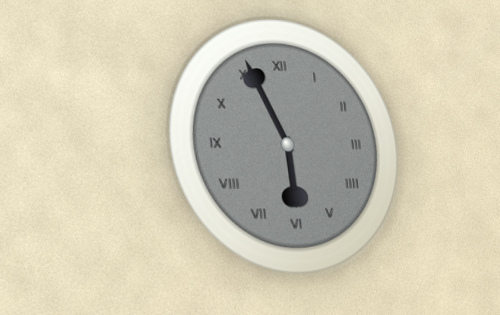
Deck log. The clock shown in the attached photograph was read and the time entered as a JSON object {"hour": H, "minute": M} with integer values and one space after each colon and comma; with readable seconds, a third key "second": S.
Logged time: {"hour": 5, "minute": 56}
